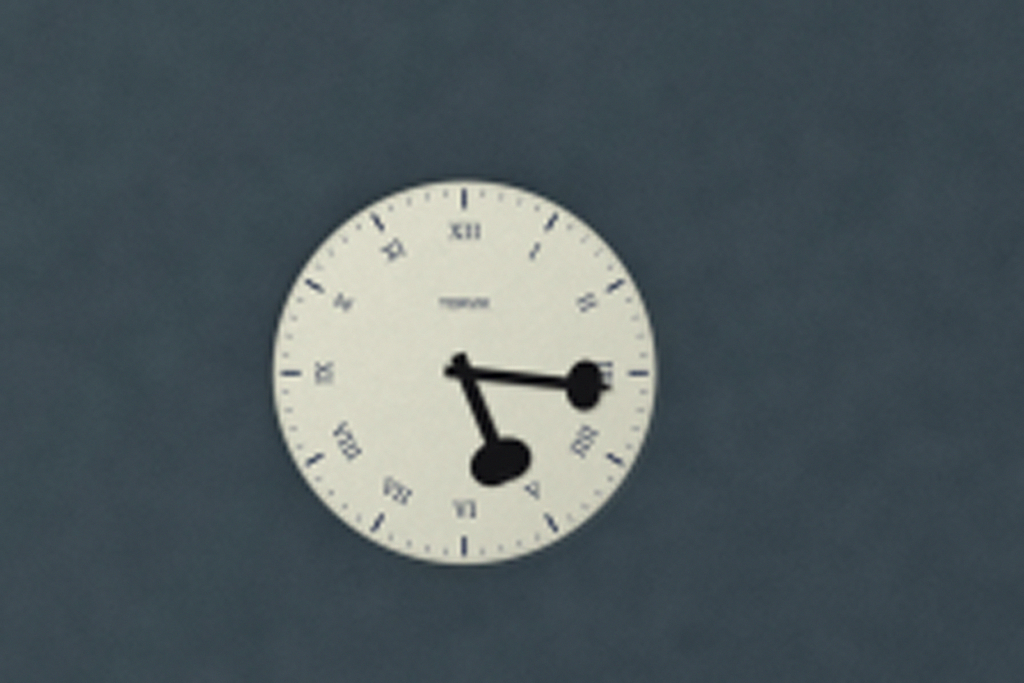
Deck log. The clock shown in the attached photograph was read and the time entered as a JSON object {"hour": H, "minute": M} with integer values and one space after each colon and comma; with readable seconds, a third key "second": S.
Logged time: {"hour": 5, "minute": 16}
